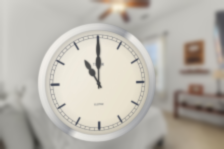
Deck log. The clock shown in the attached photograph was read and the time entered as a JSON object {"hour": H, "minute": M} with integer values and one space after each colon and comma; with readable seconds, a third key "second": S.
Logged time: {"hour": 11, "minute": 0}
